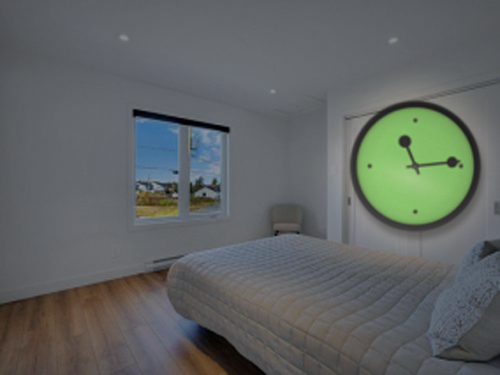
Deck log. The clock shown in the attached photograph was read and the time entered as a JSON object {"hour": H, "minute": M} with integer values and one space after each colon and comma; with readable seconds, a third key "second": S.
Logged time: {"hour": 11, "minute": 14}
